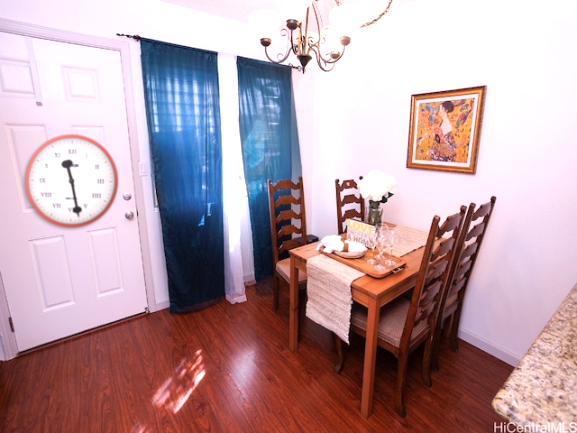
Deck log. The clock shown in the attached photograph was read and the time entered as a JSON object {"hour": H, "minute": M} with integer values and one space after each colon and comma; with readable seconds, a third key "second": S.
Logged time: {"hour": 11, "minute": 28}
